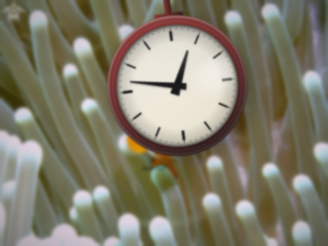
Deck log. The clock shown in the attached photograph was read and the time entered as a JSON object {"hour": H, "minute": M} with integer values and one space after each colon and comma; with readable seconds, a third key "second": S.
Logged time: {"hour": 12, "minute": 47}
